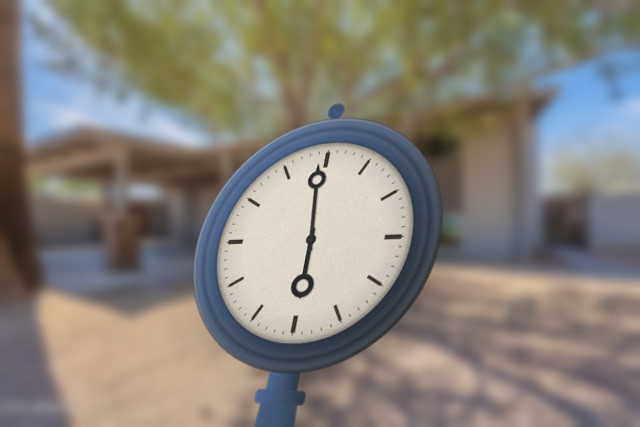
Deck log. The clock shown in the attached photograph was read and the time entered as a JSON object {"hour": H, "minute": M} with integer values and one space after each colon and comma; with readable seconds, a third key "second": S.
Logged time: {"hour": 5, "minute": 59}
